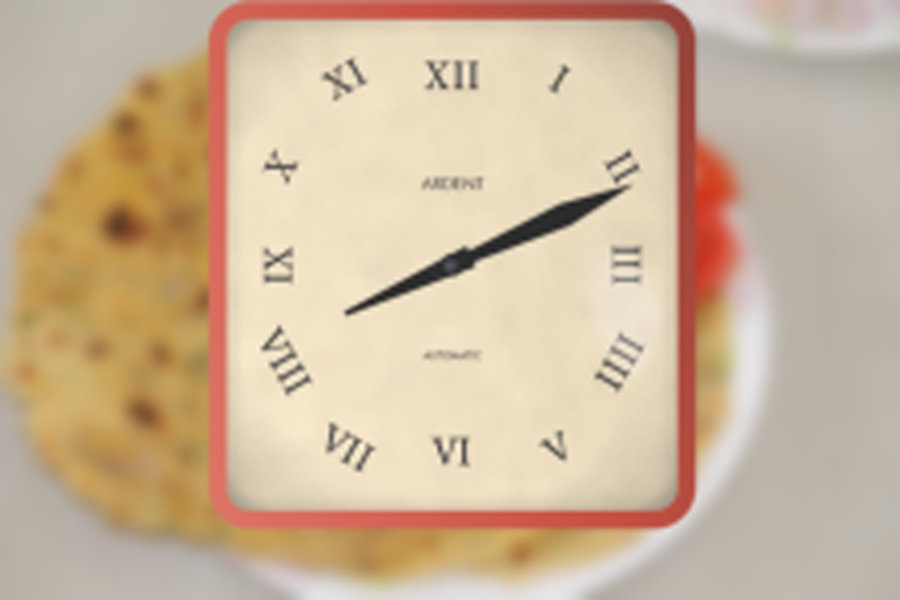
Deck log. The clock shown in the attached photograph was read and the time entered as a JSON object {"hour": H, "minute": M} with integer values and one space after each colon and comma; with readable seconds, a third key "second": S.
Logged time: {"hour": 8, "minute": 11}
